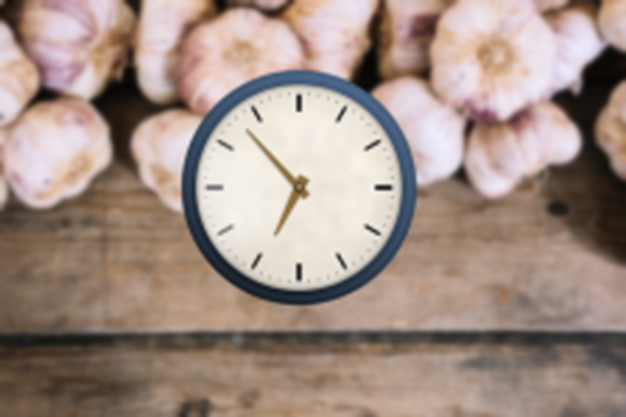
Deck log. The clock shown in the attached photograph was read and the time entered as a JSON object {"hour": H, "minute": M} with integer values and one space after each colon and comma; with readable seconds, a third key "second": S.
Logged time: {"hour": 6, "minute": 53}
